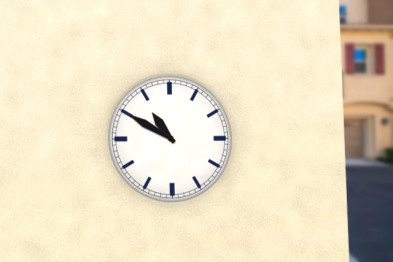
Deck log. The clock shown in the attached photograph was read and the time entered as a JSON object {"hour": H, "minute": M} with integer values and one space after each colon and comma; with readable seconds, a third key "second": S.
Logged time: {"hour": 10, "minute": 50}
